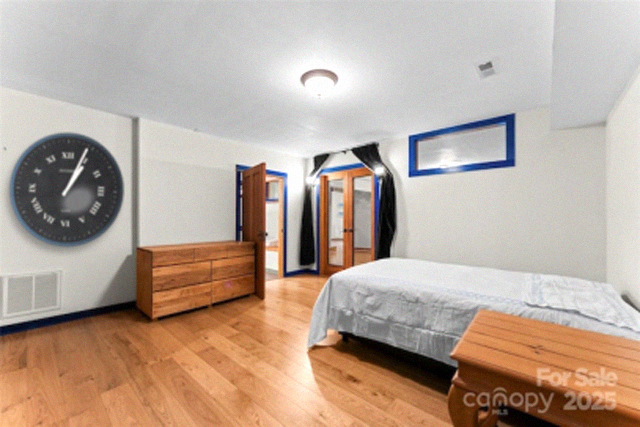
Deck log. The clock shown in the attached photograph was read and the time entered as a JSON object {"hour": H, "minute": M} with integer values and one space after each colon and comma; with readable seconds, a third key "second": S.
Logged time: {"hour": 1, "minute": 4}
